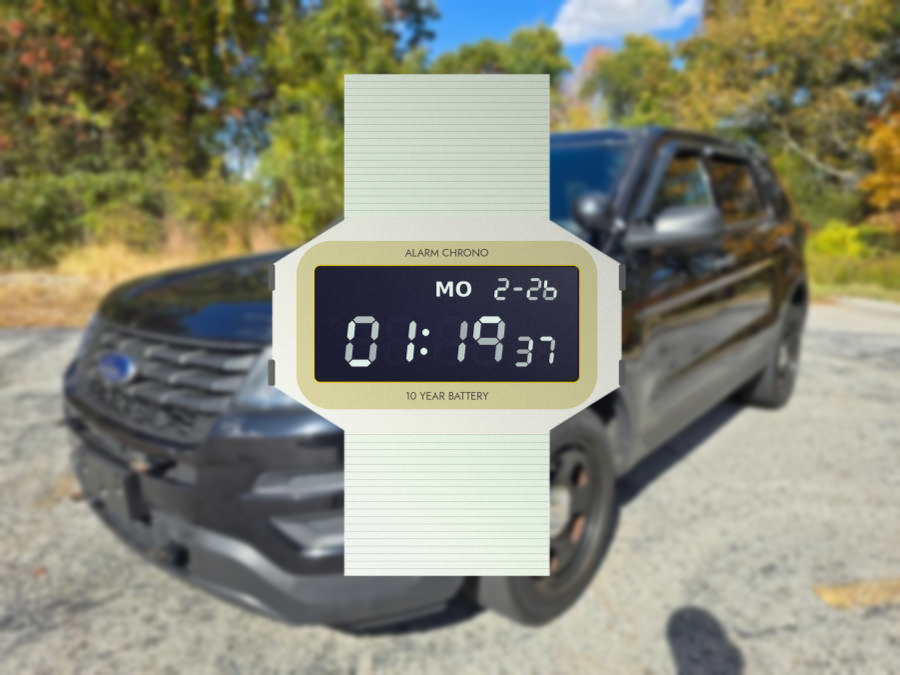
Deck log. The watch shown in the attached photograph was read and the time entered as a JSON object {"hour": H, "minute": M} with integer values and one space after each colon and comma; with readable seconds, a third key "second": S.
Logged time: {"hour": 1, "minute": 19, "second": 37}
